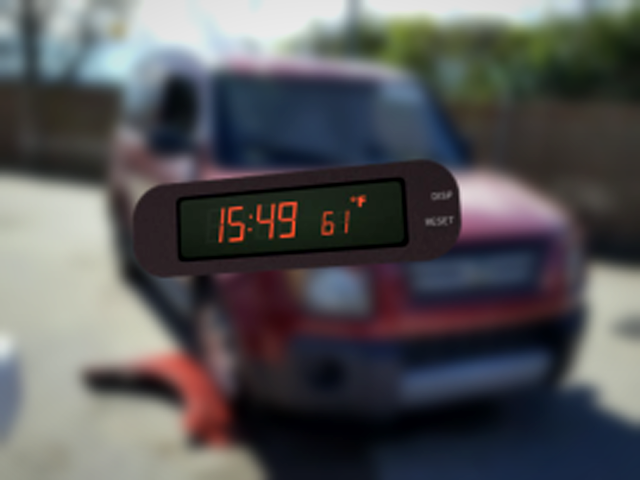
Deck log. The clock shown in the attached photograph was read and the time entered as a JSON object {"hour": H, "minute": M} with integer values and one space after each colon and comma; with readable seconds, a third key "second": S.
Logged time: {"hour": 15, "minute": 49}
